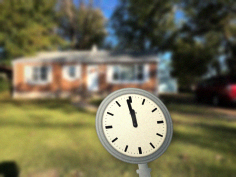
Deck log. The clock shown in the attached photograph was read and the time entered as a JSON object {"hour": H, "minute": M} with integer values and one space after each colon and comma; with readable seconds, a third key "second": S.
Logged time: {"hour": 11, "minute": 59}
